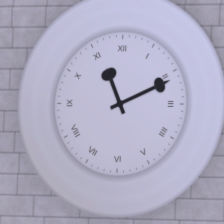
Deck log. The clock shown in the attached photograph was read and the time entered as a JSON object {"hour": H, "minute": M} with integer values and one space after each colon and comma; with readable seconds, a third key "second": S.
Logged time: {"hour": 11, "minute": 11}
